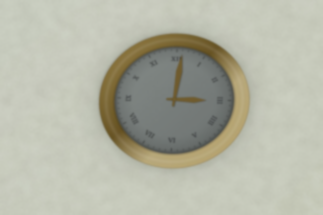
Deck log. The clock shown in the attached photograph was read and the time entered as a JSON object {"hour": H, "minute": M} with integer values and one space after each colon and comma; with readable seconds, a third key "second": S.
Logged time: {"hour": 3, "minute": 1}
